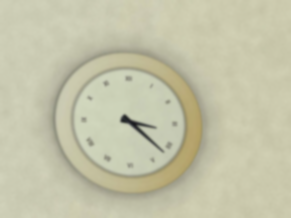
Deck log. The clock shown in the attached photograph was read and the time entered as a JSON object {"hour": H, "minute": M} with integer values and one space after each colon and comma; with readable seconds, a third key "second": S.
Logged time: {"hour": 3, "minute": 22}
